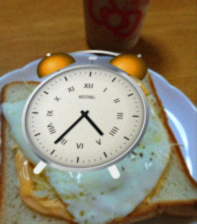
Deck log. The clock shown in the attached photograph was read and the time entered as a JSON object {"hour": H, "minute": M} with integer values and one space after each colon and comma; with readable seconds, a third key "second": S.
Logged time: {"hour": 4, "minute": 36}
